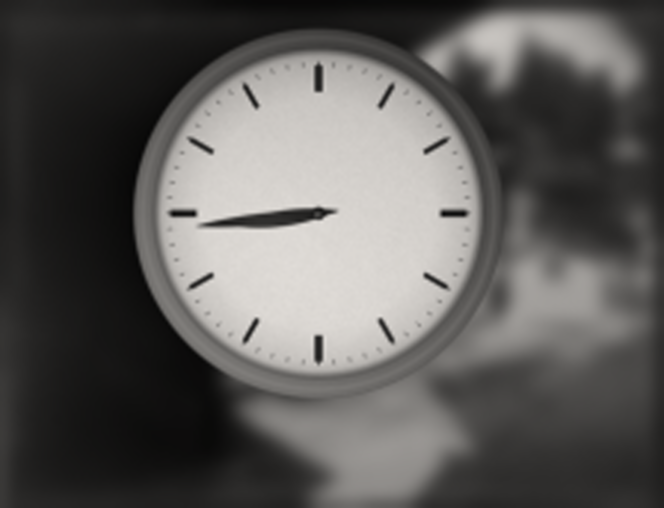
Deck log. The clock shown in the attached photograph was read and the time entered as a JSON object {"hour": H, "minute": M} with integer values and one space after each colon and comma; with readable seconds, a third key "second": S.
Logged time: {"hour": 8, "minute": 44}
